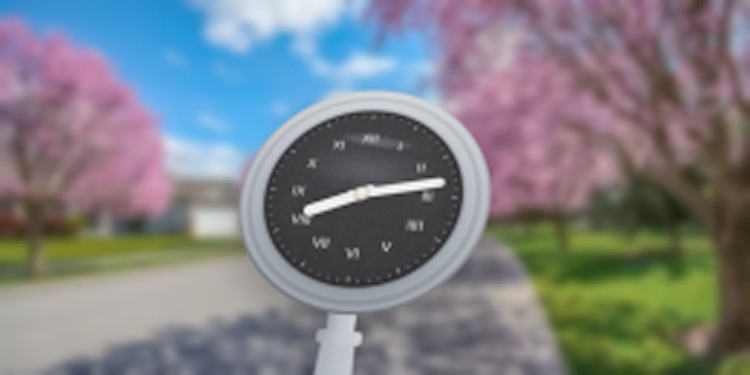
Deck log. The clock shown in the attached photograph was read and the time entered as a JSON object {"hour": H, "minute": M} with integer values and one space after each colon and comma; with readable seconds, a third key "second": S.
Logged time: {"hour": 8, "minute": 13}
